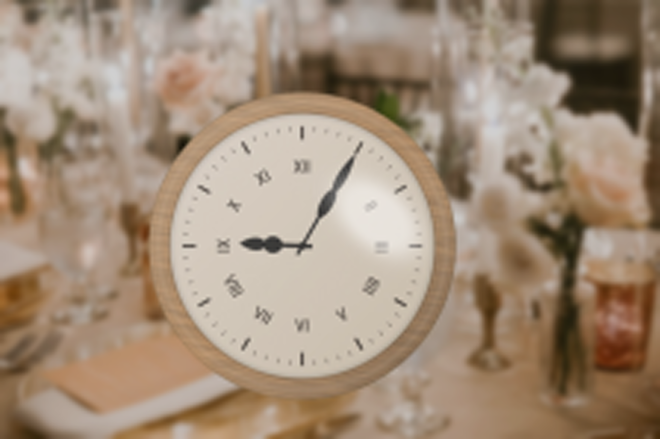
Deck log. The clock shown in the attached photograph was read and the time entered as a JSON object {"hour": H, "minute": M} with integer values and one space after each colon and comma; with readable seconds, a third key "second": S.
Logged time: {"hour": 9, "minute": 5}
